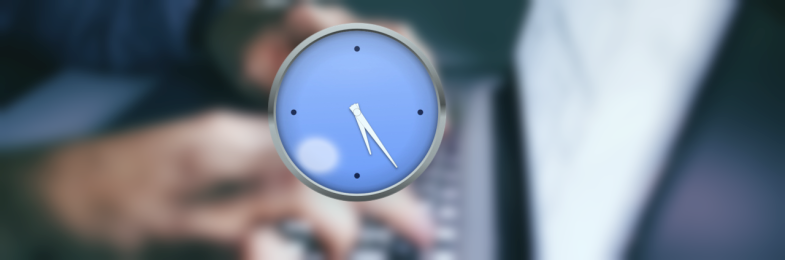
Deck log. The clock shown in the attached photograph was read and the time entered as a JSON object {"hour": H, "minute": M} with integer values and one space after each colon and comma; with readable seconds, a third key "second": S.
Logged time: {"hour": 5, "minute": 24}
